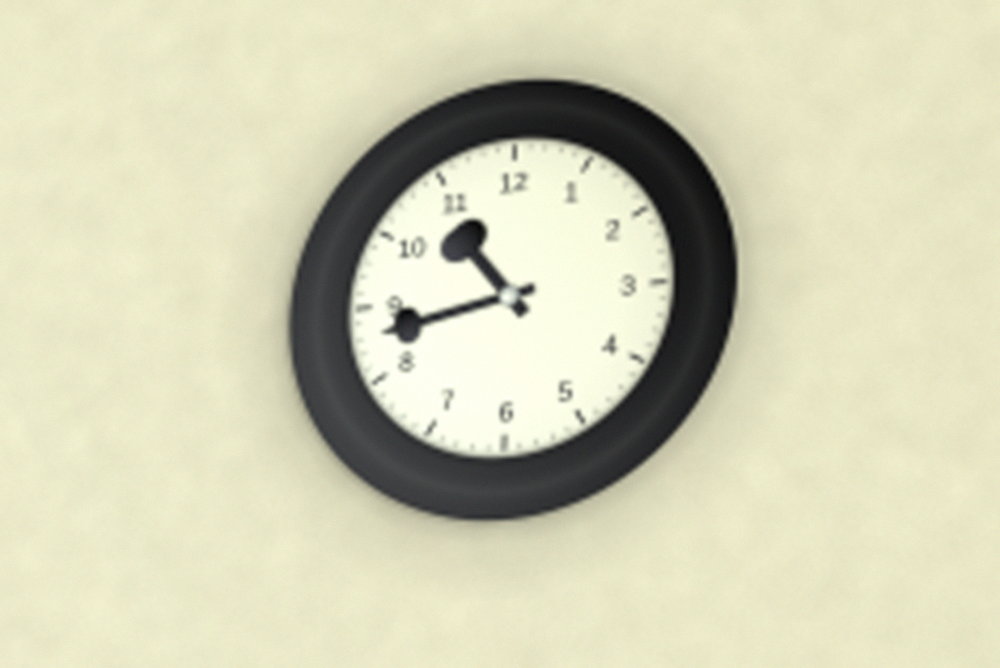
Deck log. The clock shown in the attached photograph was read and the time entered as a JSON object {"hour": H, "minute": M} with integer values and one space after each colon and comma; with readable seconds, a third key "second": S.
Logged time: {"hour": 10, "minute": 43}
